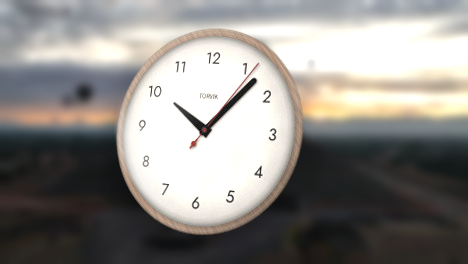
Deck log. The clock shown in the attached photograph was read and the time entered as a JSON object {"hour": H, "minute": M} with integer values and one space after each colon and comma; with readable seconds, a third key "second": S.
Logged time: {"hour": 10, "minute": 7, "second": 6}
